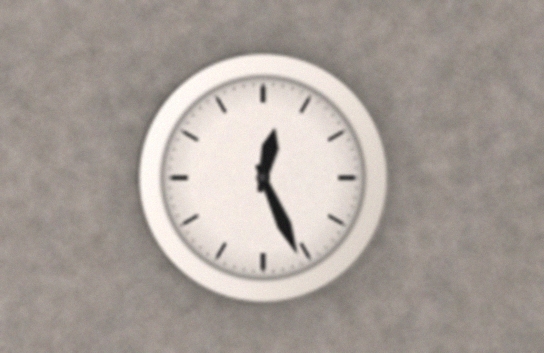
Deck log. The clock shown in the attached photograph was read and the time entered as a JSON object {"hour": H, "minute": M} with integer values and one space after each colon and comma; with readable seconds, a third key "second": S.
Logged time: {"hour": 12, "minute": 26}
